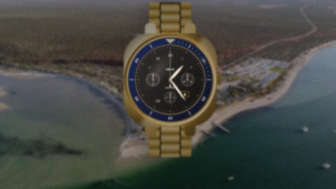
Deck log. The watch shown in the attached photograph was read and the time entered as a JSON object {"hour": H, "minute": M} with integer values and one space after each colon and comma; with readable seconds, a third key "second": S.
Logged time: {"hour": 1, "minute": 24}
